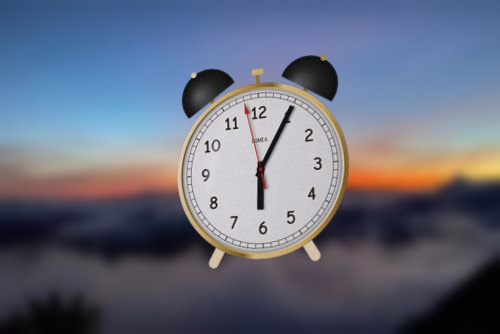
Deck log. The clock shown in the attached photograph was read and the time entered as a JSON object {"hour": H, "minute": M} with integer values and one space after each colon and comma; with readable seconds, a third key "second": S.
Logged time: {"hour": 6, "minute": 4, "second": 58}
